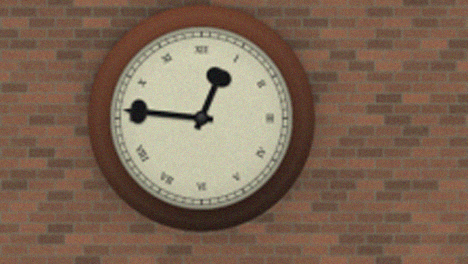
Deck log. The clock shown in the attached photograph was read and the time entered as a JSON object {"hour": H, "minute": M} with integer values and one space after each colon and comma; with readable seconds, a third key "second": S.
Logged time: {"hour": 12, "minute": 46}
